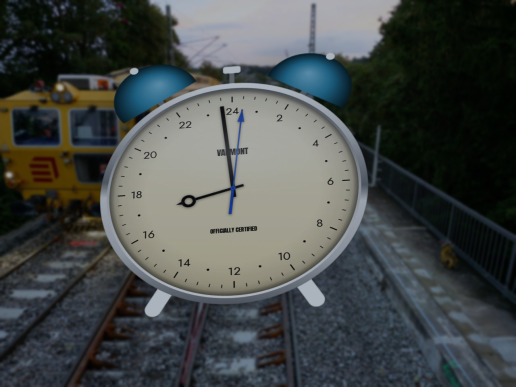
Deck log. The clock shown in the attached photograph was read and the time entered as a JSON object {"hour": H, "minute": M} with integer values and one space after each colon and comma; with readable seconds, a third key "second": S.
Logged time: {"hour": 16, "minute": 59, "second": 1}
